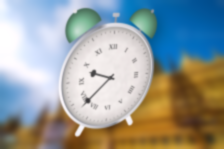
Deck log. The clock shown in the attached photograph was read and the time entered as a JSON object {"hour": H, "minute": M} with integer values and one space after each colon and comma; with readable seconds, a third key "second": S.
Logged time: {"hour": 9, "minute": 38}
